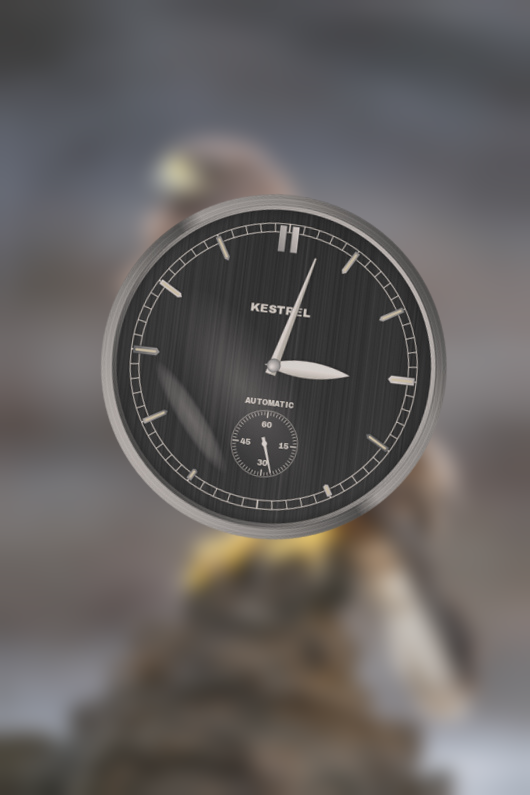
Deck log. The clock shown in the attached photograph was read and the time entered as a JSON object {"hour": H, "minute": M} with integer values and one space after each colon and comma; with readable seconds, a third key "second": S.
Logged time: {"hour": 3, "minute": 2, "second": 27}
